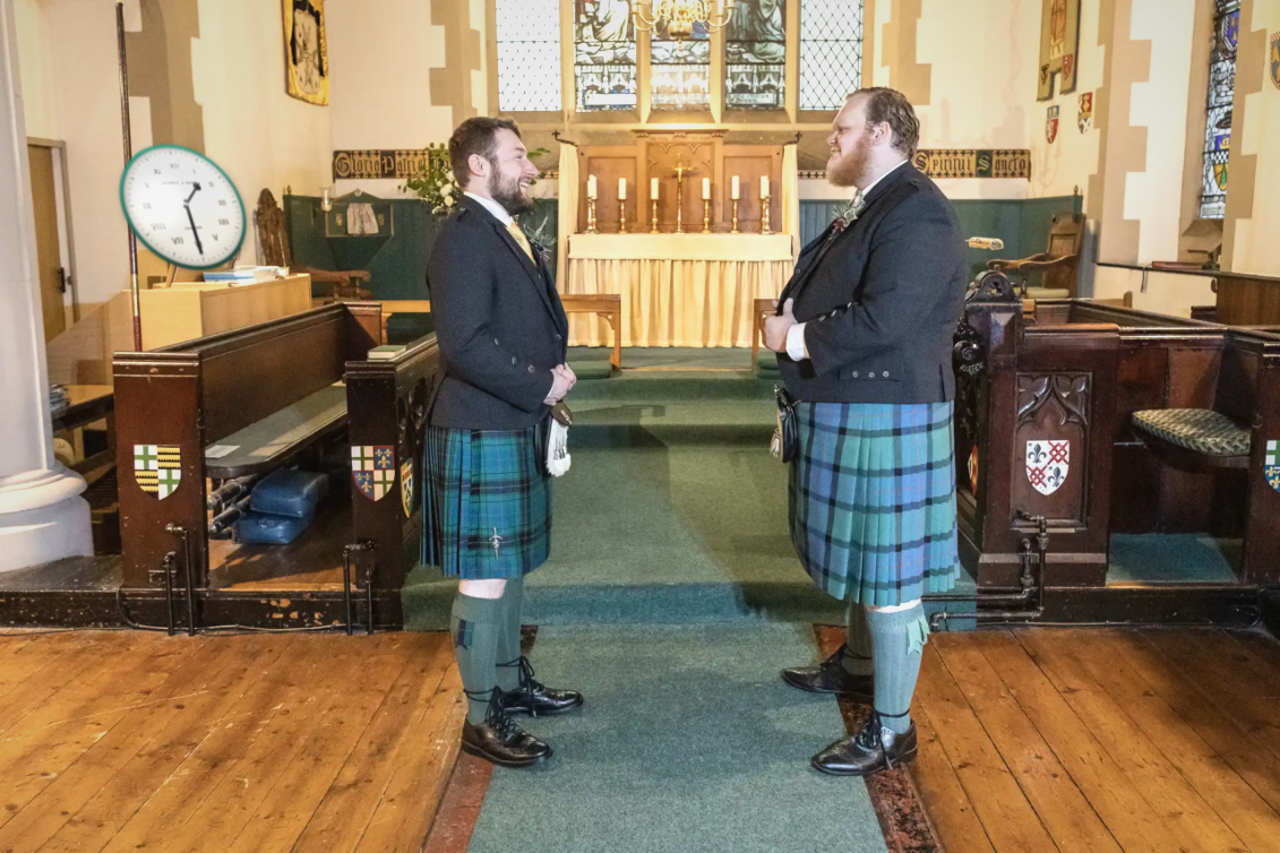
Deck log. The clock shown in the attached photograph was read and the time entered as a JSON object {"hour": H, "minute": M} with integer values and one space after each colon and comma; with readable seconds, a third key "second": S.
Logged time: {"hour": 1, "minute": 30}
